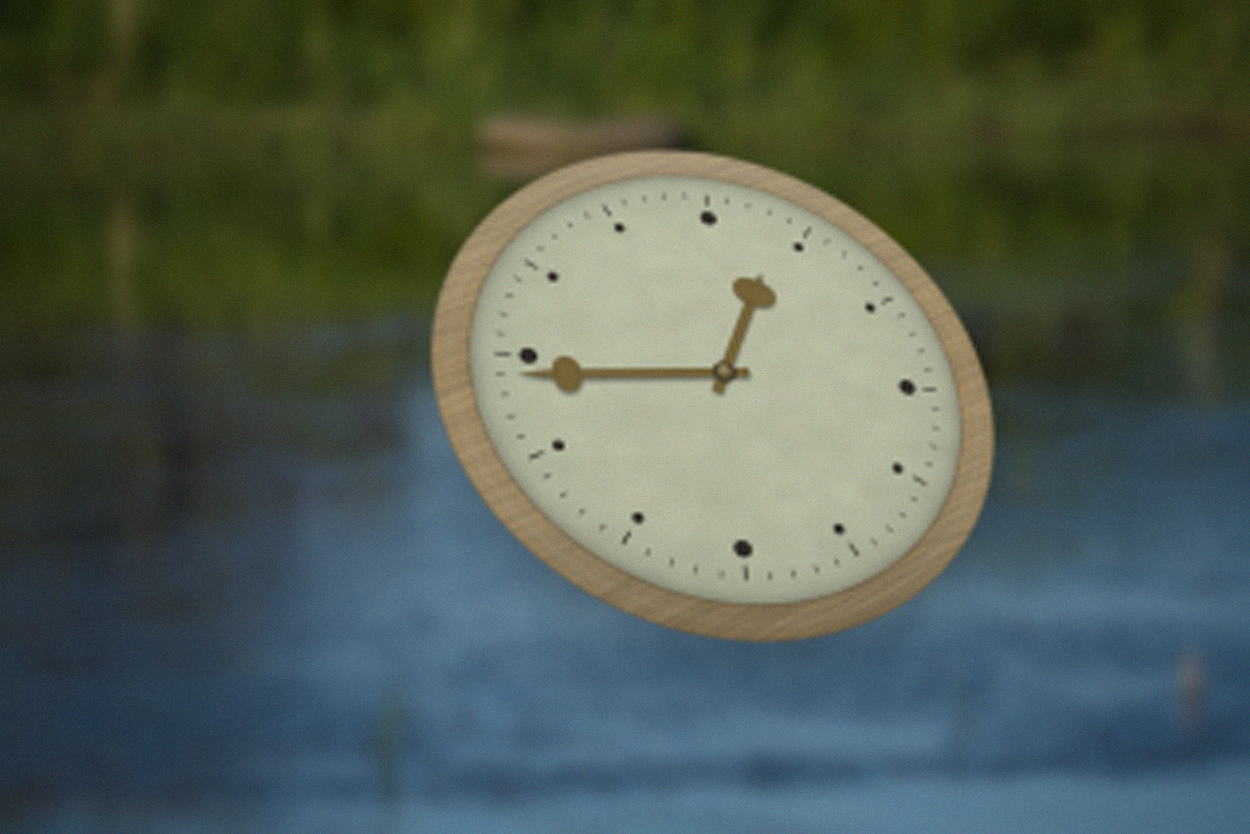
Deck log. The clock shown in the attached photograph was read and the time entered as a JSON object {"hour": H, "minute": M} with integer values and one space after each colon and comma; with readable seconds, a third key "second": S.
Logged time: {"hour": 12, "minute": 44}
